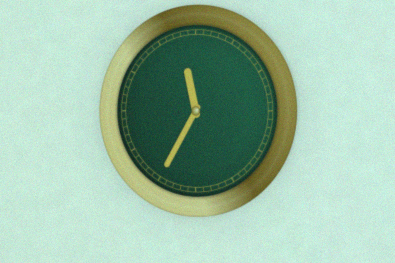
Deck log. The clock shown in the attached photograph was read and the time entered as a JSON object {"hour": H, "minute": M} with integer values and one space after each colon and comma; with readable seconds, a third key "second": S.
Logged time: {"hour": 11, "minute": 35}
